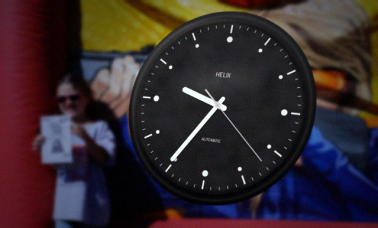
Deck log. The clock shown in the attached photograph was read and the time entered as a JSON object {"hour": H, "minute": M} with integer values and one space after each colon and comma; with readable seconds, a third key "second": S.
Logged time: {"hour": 9, "minute": 35, "second": 22}
